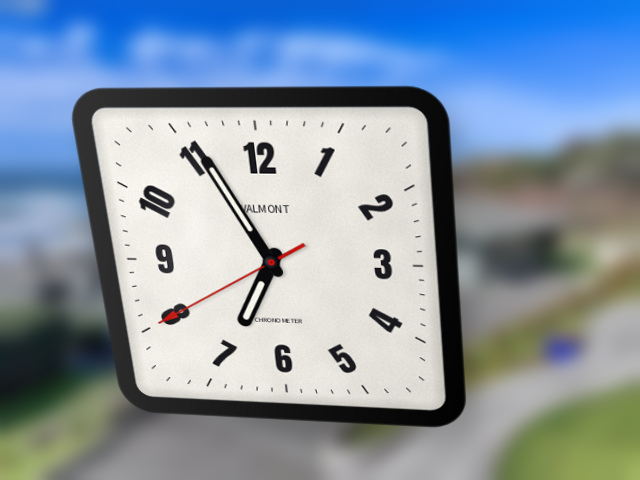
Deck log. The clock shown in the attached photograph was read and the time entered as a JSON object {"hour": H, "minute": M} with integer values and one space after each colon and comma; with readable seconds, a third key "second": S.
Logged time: {"hour": 6, "minute": 55, "second": 40}
